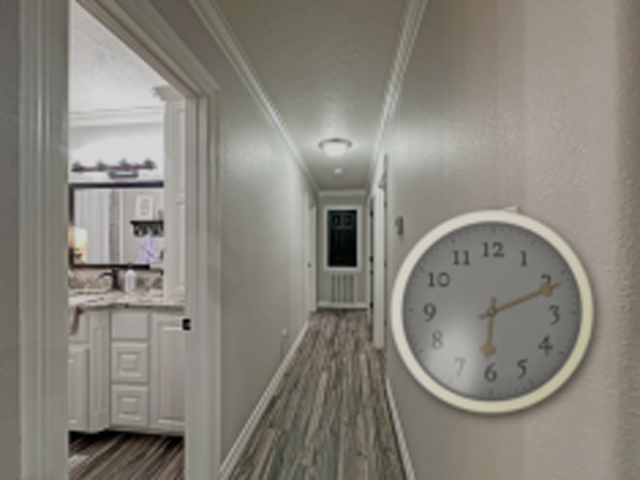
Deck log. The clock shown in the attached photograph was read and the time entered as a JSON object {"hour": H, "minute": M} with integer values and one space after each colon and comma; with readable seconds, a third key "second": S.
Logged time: {"hour": 6, "minute": 11}
